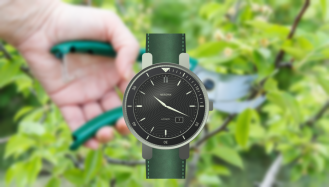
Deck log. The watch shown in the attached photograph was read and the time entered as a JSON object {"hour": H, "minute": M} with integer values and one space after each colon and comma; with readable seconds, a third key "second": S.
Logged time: {"hour": 10, "minute": 19}
